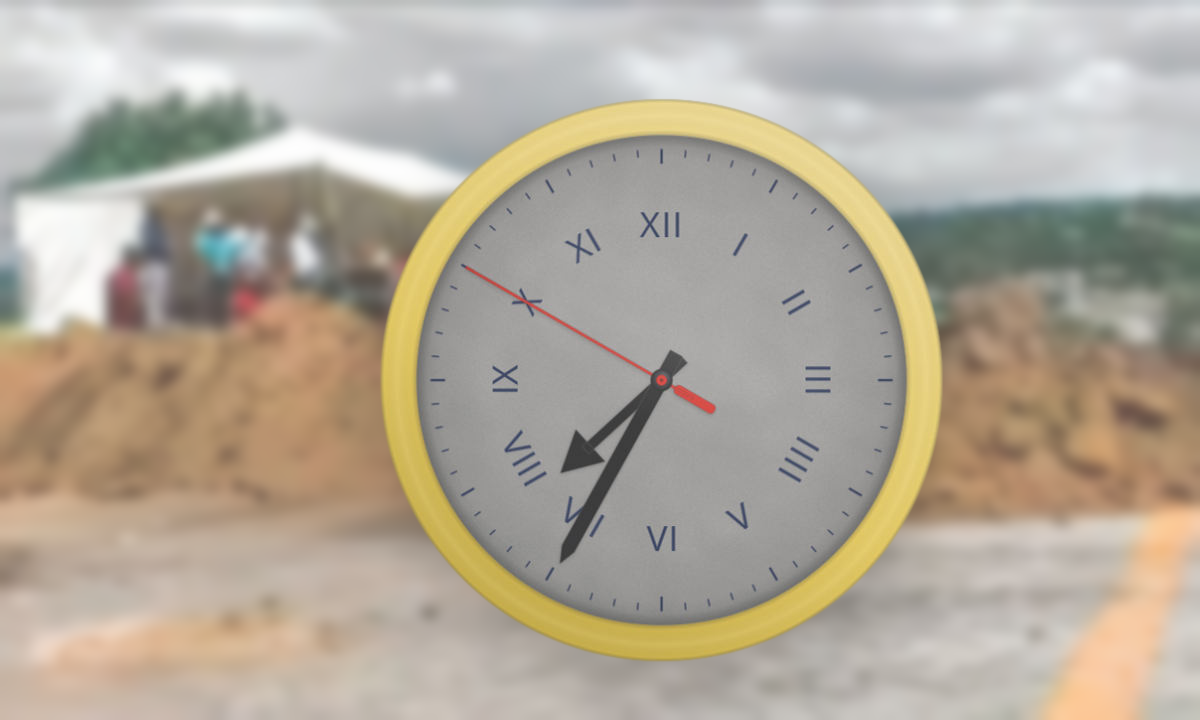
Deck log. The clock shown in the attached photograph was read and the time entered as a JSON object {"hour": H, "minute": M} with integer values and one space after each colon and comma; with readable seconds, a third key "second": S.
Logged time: {"hour": 7, "minute": 34, "second": 50}
